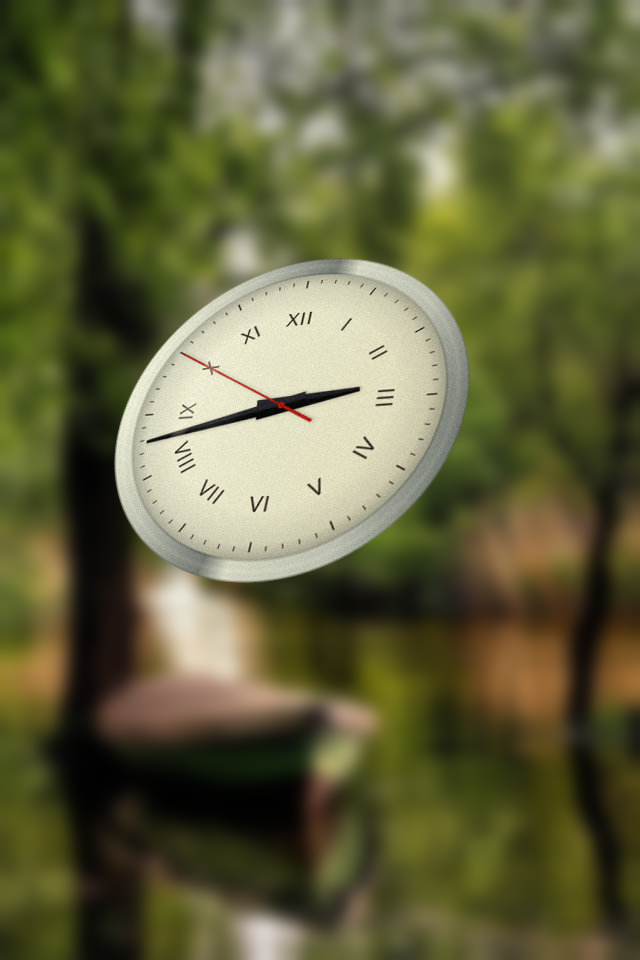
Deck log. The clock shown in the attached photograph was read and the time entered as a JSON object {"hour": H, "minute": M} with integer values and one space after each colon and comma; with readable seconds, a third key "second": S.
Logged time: {"hour": 2, "minute": 42, "second": 50}
